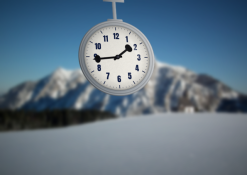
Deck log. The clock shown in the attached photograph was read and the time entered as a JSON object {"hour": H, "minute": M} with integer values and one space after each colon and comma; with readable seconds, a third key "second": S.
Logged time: {"hour": 1, "minute": 44}
